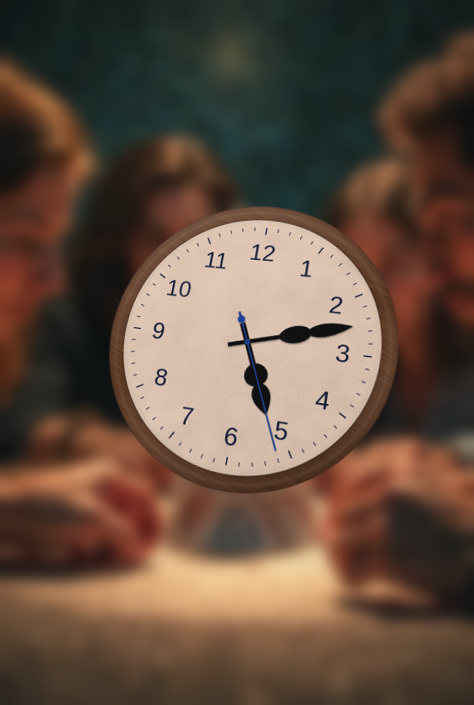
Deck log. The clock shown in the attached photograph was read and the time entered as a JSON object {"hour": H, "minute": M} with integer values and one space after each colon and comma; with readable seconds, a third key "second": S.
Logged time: {"hour": 5, "minute": 12, "second": 26}
